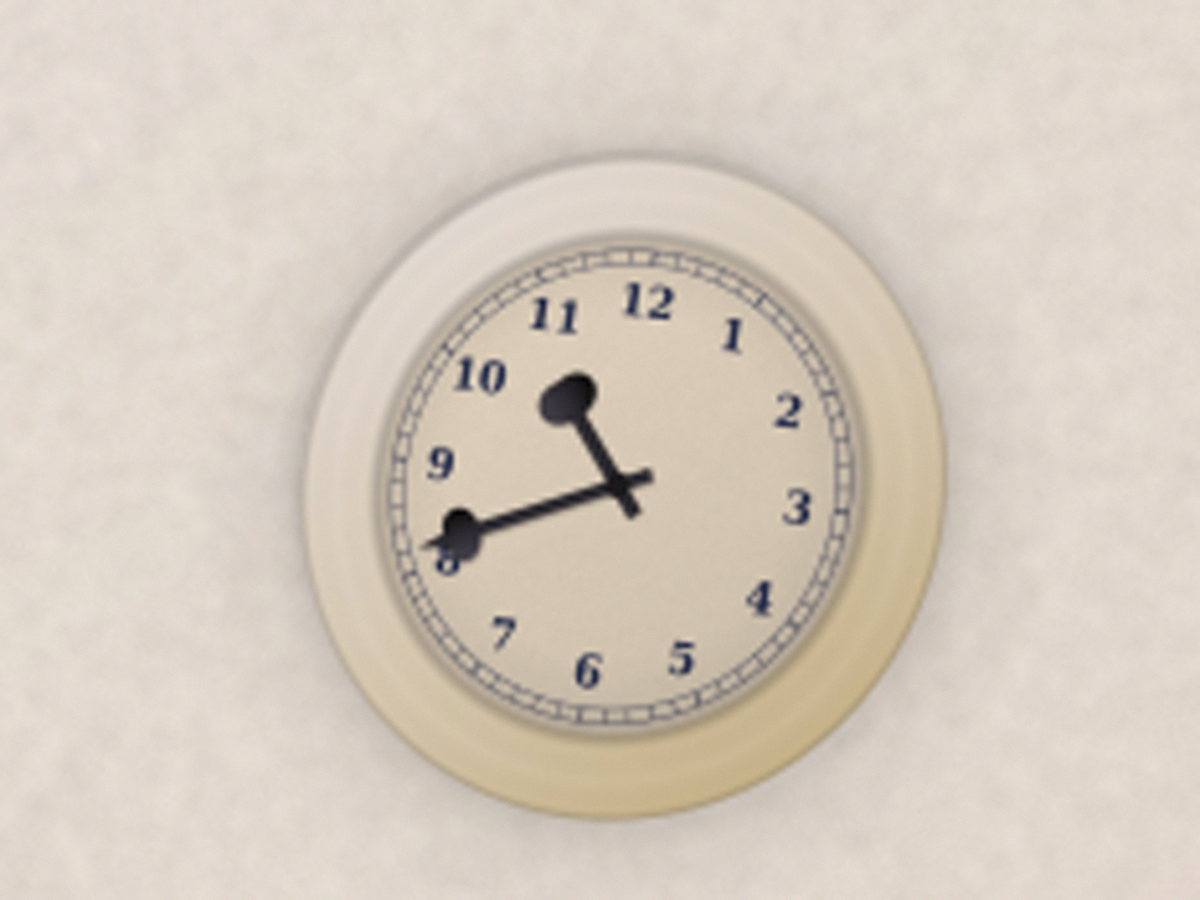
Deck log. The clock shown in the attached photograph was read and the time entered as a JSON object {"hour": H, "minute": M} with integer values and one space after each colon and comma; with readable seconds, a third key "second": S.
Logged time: {"hour": 10, "minute": 41}
